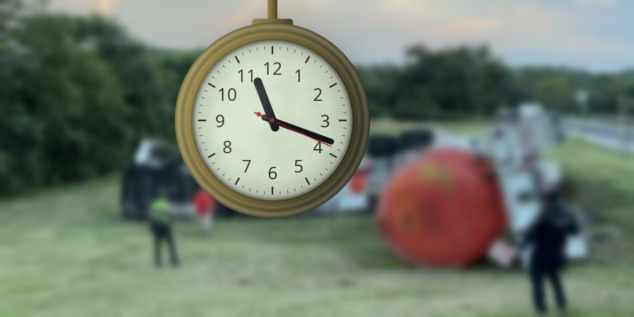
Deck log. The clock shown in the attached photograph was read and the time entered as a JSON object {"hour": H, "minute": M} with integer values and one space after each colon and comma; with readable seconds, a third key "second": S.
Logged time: {"hour": 11, "minute": 18, "second": 19}
